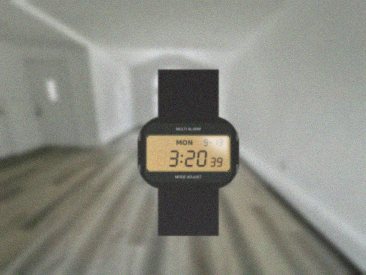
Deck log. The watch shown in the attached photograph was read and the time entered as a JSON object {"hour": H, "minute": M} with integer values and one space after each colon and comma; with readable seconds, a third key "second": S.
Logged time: {"hour": 3, "minute": 20, "second": 39}
